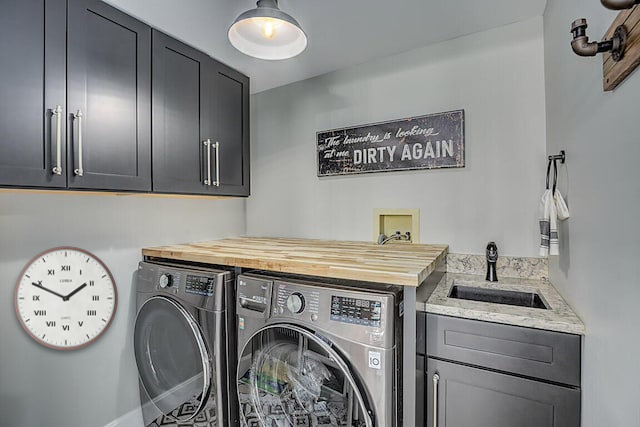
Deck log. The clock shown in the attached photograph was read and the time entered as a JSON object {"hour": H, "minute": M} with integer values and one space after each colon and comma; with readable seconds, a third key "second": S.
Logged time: {"hour": 1, "minute": 49}
